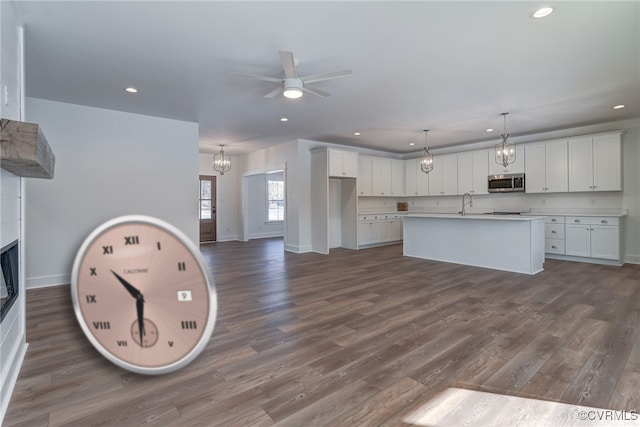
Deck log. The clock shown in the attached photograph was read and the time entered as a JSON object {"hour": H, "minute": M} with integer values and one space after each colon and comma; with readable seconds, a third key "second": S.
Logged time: {"hour": 10, "minute": 31}
